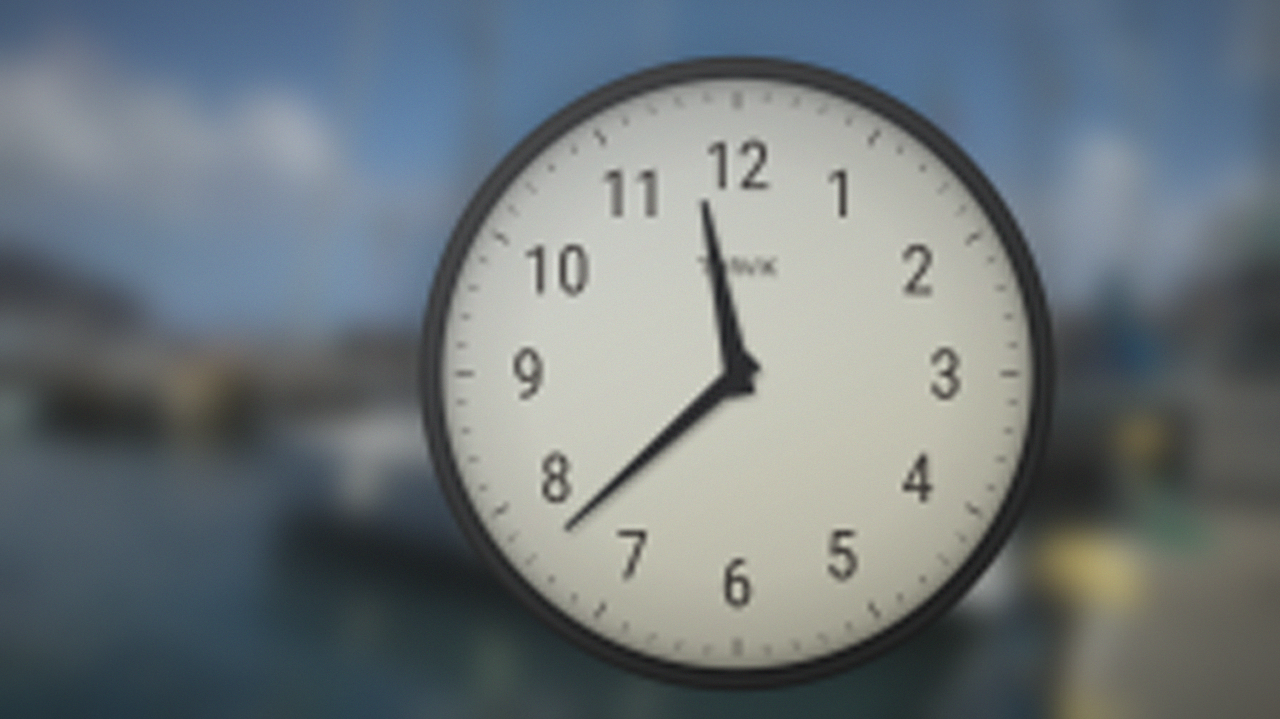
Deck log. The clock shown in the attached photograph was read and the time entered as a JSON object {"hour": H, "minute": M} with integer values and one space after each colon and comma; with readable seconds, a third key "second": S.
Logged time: {"hour": 11, "minute": 38}
